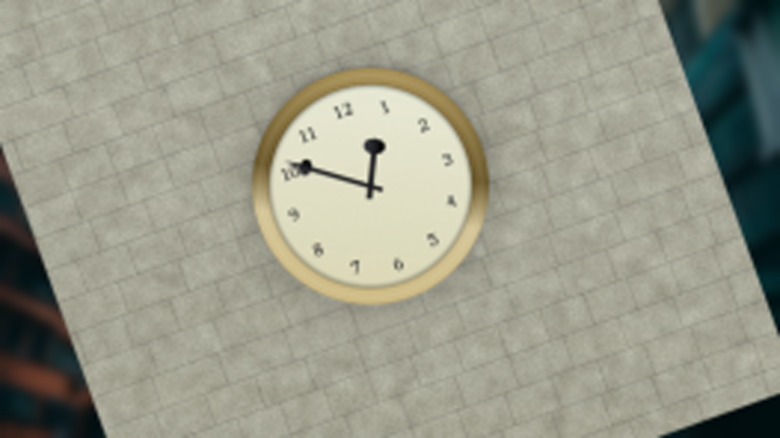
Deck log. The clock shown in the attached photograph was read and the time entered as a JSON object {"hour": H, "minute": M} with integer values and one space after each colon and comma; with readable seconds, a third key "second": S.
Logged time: {"hour": 12, "minute": 51}
